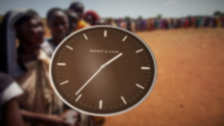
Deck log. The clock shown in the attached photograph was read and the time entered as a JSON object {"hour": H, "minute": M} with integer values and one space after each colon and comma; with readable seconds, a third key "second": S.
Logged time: {"hour": 1, "minute": 36}
